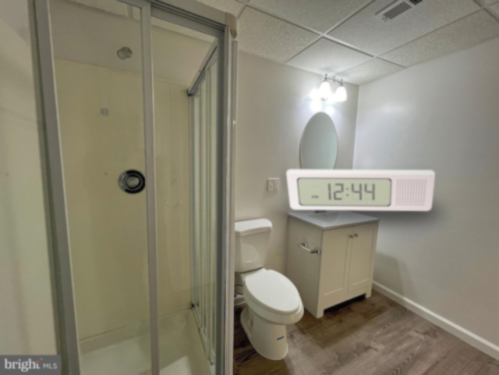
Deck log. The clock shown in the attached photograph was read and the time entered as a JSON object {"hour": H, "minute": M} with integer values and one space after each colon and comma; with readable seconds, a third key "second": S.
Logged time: {"hour": 12, "minute": 44}
